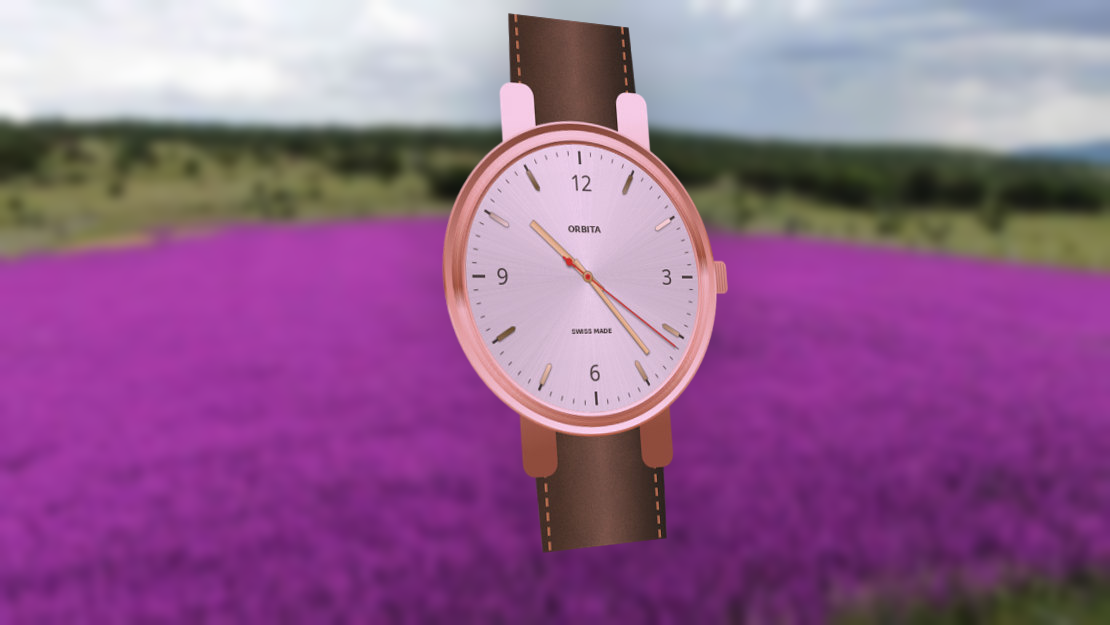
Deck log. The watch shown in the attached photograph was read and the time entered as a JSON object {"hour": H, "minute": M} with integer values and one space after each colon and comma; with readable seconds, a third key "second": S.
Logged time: {"hour": 10, "minute": 23, "second": 21}
